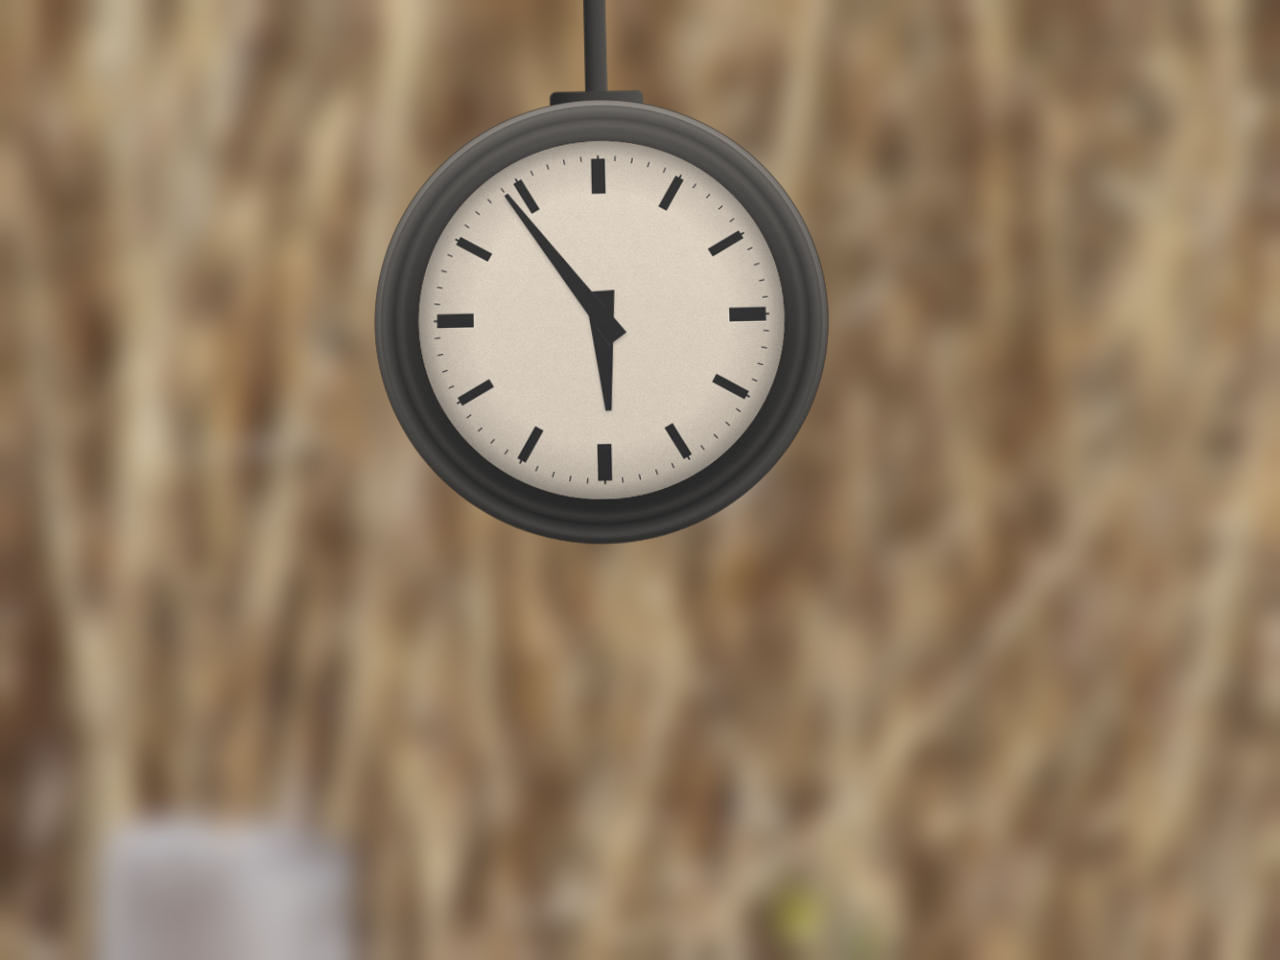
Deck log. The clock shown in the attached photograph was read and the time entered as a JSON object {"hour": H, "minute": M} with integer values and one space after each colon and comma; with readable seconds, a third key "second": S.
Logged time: {"hour": 5, "minute": 54}
